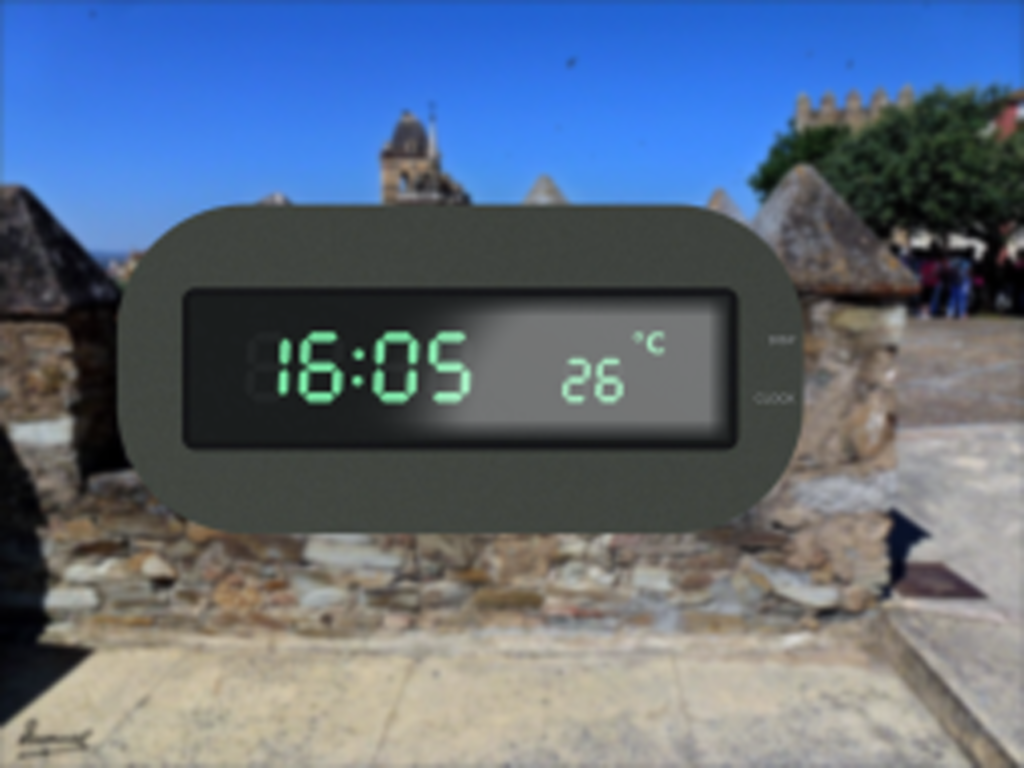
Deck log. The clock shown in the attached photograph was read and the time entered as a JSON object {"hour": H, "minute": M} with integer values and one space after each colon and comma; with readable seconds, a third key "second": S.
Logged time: {"hour": 16, "minute": 5}
